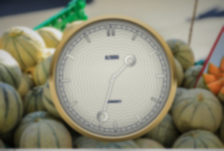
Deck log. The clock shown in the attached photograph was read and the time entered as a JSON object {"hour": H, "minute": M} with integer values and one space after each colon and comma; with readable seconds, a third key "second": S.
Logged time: {"hour": 1, "minute": 33}
